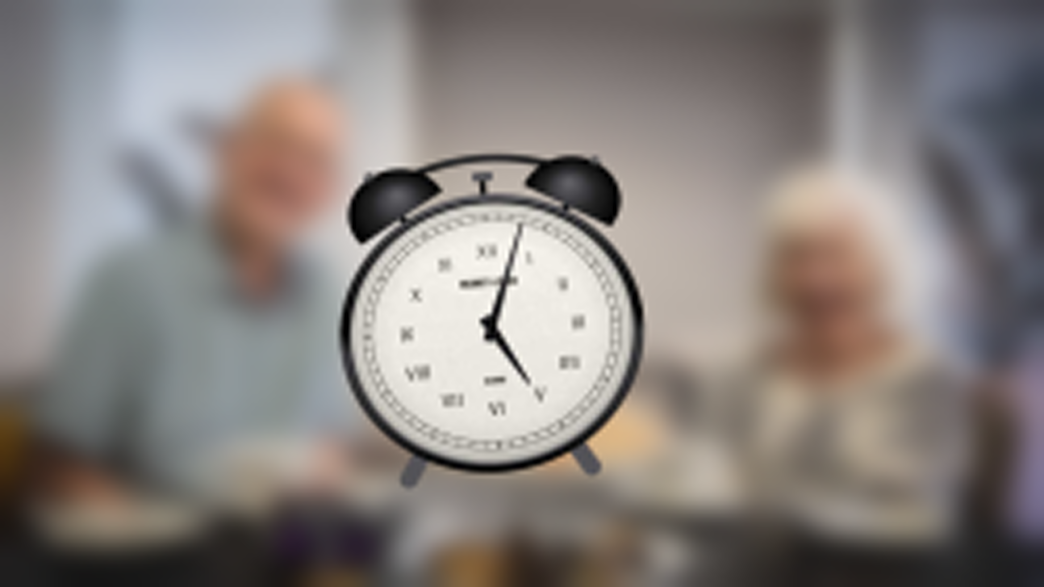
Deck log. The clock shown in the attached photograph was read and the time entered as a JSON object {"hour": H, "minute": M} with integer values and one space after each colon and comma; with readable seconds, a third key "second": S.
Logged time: {"hour": 5, "minute": 3}
